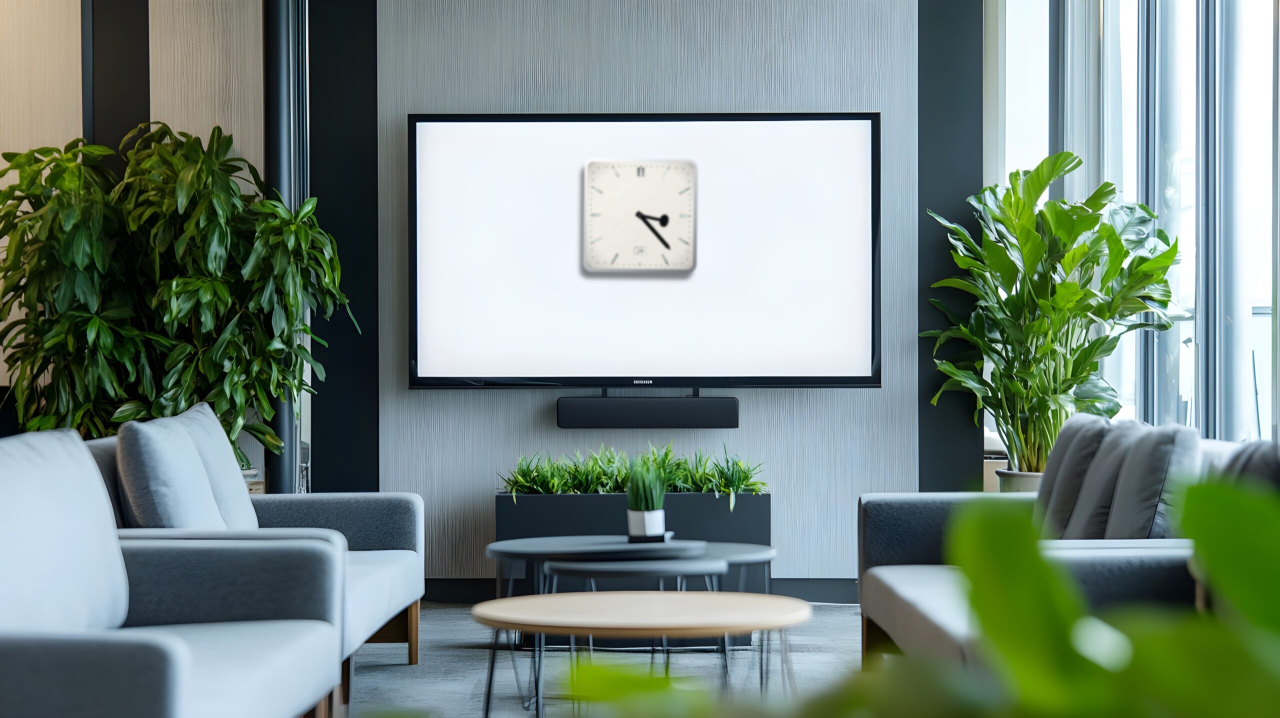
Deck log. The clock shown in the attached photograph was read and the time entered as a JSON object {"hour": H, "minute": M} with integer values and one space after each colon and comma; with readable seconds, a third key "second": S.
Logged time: {"hour": 3, "minute": 23}
